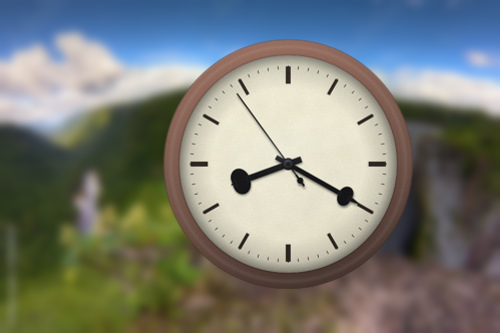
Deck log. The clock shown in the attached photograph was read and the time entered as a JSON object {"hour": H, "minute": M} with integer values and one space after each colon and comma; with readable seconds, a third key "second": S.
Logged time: {"hour": 8, "minute": 19, "second": 54}
